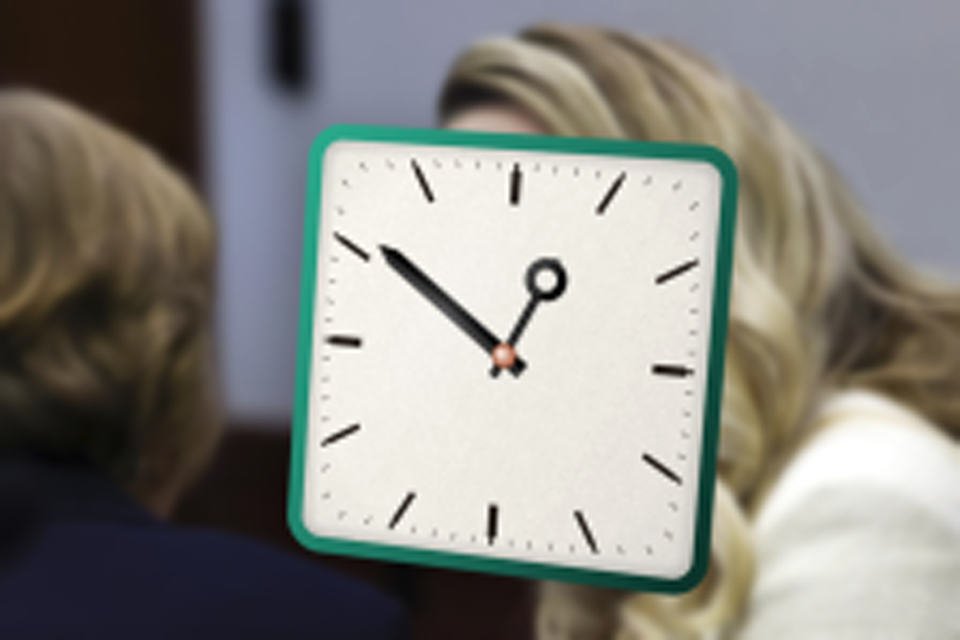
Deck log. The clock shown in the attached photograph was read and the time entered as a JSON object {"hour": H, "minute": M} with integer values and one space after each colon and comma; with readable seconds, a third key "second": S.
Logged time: {"hour": 12, "minute": 51}
